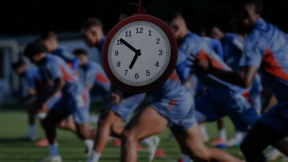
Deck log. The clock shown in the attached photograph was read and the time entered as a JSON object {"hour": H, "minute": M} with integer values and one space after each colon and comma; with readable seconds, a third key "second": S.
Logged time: {"hour": 6, "minute": 51}
